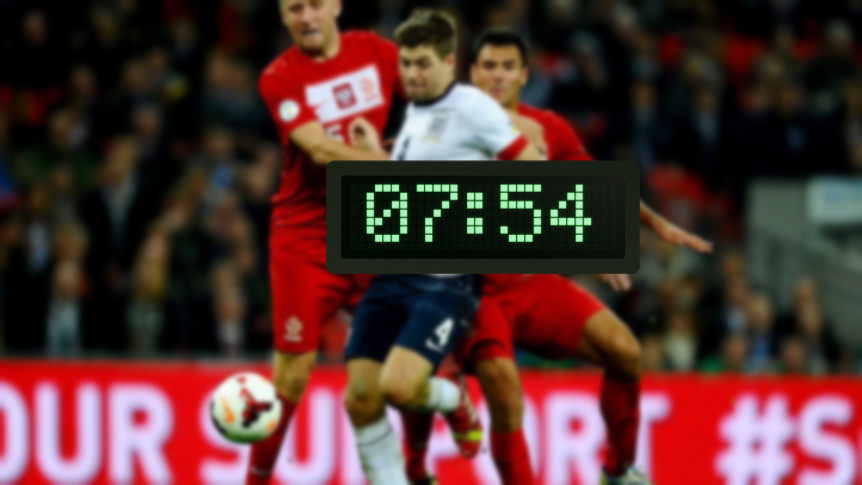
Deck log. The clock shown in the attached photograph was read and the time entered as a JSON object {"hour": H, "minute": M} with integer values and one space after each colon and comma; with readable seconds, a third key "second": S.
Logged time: {"hour": 7, "minute": 54}
